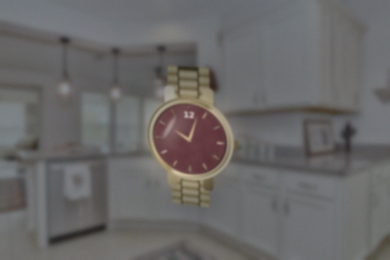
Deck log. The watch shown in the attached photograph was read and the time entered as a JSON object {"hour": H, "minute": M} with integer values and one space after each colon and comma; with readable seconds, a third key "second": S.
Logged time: {"hour": 10, "minute": 3}
